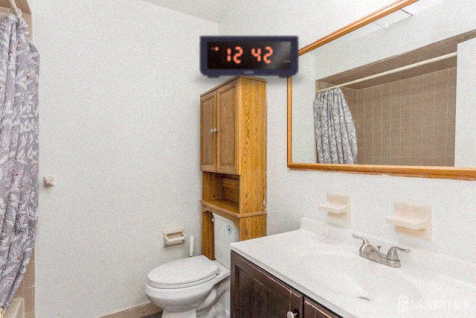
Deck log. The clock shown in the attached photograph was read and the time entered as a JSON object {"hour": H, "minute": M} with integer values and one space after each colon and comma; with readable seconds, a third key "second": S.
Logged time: {"hour": 12, "minute": 42}
